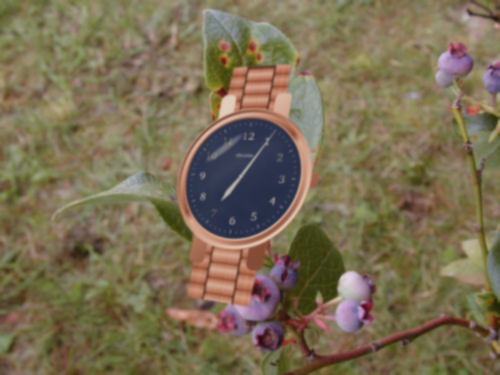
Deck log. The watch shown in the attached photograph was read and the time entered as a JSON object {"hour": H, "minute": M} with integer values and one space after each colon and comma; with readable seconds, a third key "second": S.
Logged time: {"hour": 7, "minute": 5}
